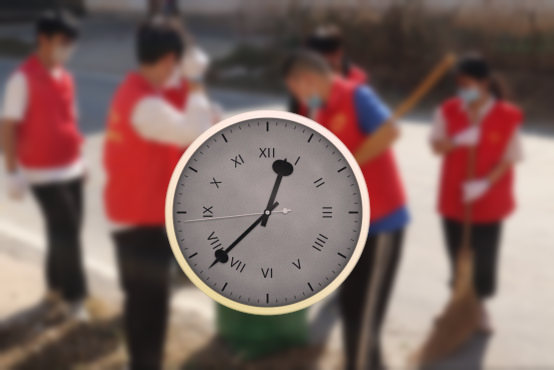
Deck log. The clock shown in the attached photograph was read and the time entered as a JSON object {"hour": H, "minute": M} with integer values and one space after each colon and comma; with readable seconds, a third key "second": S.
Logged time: {"hour": 12, "minute": 37, "second": 44}
